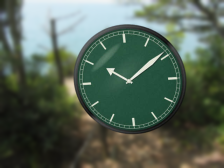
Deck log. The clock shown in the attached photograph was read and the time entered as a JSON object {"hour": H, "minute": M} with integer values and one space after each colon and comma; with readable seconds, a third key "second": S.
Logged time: {"hour": 10, "minute": 9}
